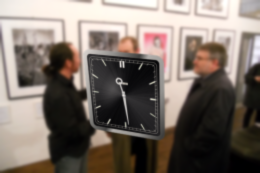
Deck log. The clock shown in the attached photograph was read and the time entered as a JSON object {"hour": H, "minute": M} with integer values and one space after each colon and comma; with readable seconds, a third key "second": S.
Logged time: {"hour": 11, "minute": 29}
